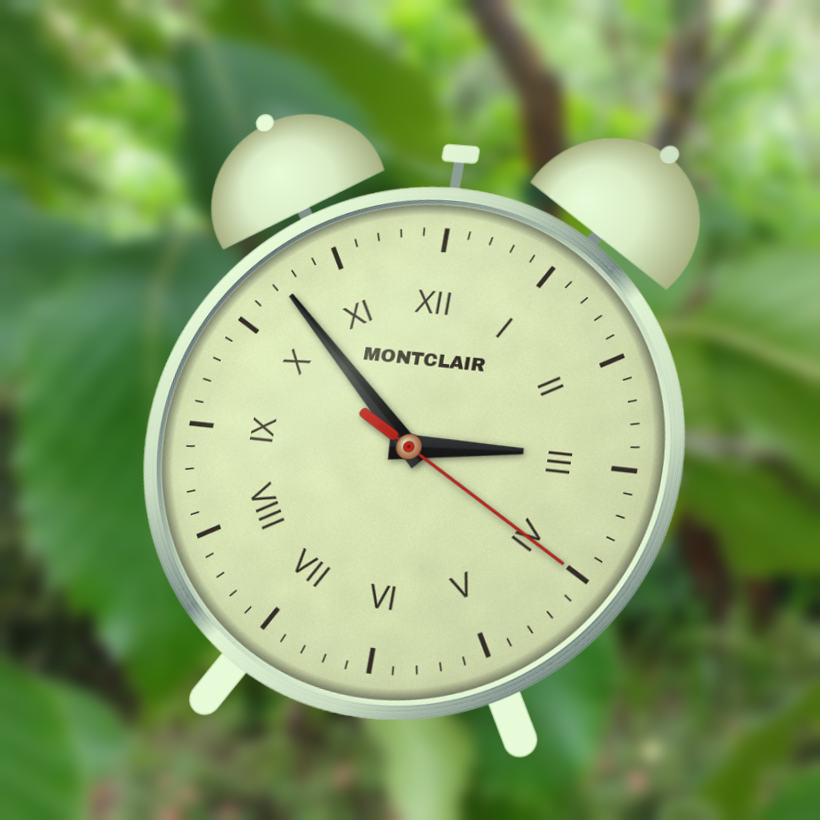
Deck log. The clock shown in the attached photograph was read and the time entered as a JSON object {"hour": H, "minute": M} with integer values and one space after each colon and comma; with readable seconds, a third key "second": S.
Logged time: {"hour": 2, "minute": 52, "second": 20}
